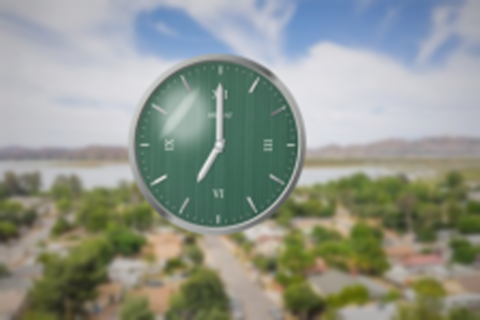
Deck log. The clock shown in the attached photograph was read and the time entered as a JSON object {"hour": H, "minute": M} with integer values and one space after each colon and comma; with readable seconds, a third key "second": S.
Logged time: {"hour": 7, "minute": 0}
